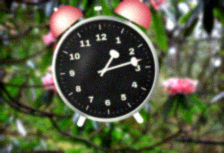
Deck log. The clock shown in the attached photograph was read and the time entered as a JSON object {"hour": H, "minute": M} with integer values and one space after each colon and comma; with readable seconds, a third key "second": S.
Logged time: {"hour": 1, "minute": 13}
